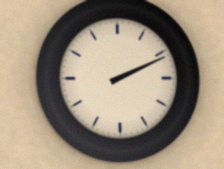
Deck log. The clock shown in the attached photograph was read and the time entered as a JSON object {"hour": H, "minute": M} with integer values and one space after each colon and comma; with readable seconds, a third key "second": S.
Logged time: {"hour": 2, "minute": 11}
